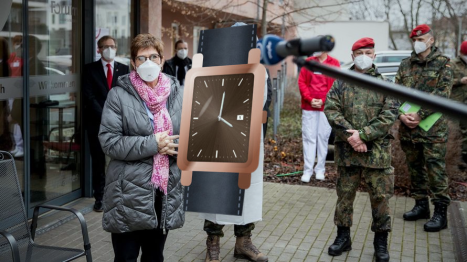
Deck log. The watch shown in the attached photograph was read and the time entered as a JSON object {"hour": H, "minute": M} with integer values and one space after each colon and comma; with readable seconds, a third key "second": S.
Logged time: {"hour": 4, "minute": 1}
